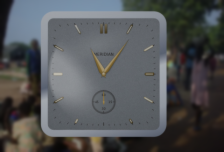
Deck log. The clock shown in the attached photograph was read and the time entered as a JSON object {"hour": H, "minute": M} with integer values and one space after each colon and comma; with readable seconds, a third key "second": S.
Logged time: {"hour": 11, "minute": 6}
